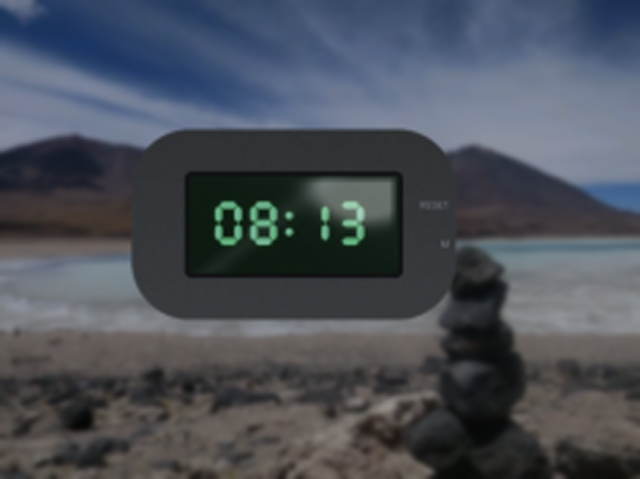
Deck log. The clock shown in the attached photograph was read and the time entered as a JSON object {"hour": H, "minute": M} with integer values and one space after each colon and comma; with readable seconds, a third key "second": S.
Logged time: {"hour": 8, "minute": 13}
